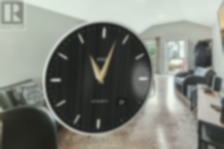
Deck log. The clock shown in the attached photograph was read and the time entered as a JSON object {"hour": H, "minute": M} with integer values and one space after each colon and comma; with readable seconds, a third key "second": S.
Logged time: {"hour": 11, "minute": 3}
